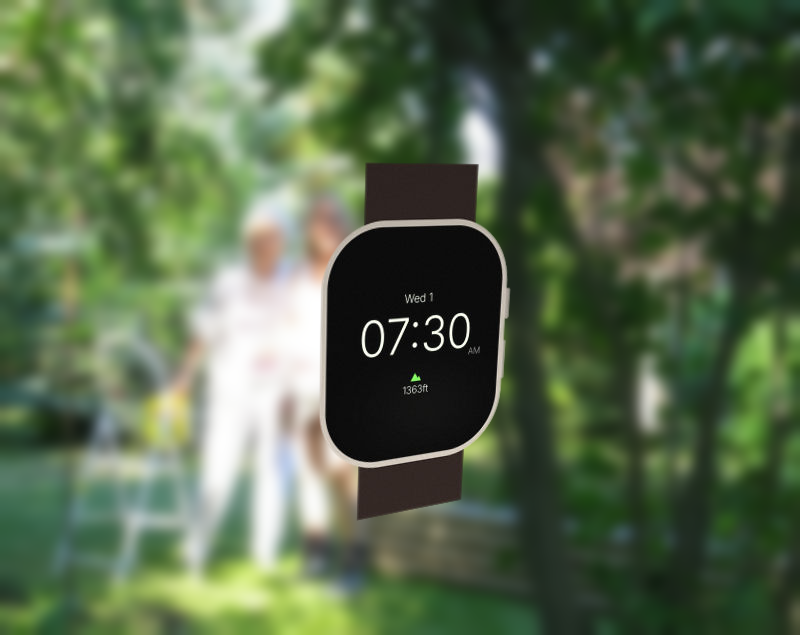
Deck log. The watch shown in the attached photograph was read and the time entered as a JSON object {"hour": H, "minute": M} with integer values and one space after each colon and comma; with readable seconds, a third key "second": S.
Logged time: {"hour": 7, "minute": 30}
